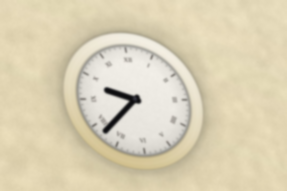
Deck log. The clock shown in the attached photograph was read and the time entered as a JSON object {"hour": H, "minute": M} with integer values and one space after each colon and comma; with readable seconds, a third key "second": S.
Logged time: {"hour": 9, "minute": 38}
